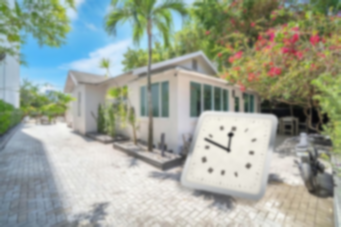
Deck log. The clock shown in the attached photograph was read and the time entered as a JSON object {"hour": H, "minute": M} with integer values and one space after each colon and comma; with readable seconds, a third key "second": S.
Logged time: {"hour": 11, "minute": 48}
